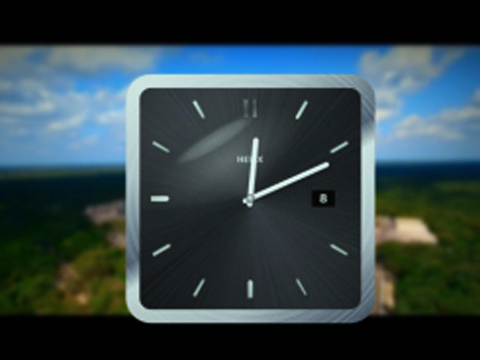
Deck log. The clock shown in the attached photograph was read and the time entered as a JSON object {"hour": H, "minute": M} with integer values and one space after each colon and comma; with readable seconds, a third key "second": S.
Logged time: {"hour": 12, "minute": 11}
